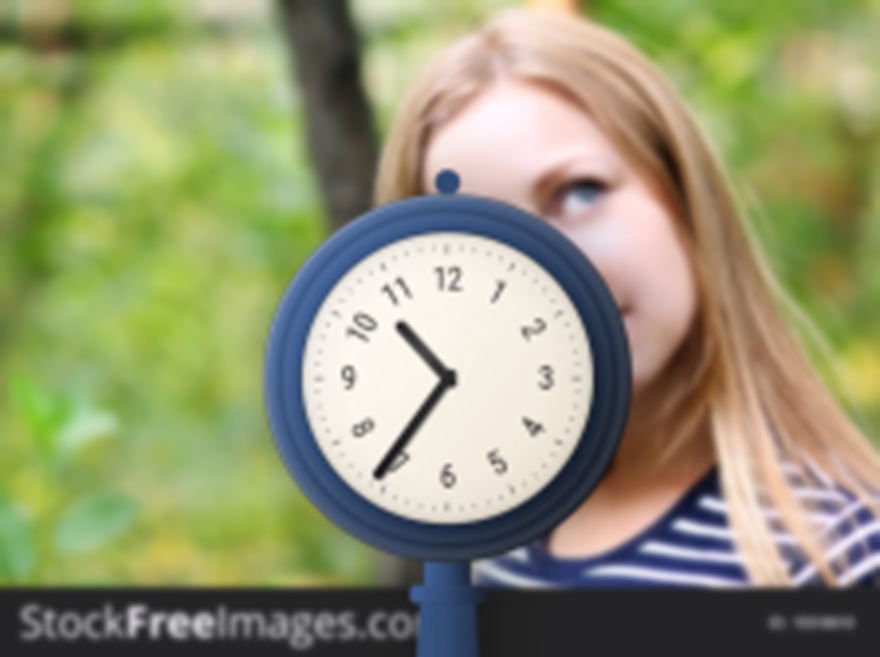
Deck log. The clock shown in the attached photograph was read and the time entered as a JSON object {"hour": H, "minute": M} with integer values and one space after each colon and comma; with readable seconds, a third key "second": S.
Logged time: {"hour": 10, "minute": 36}
